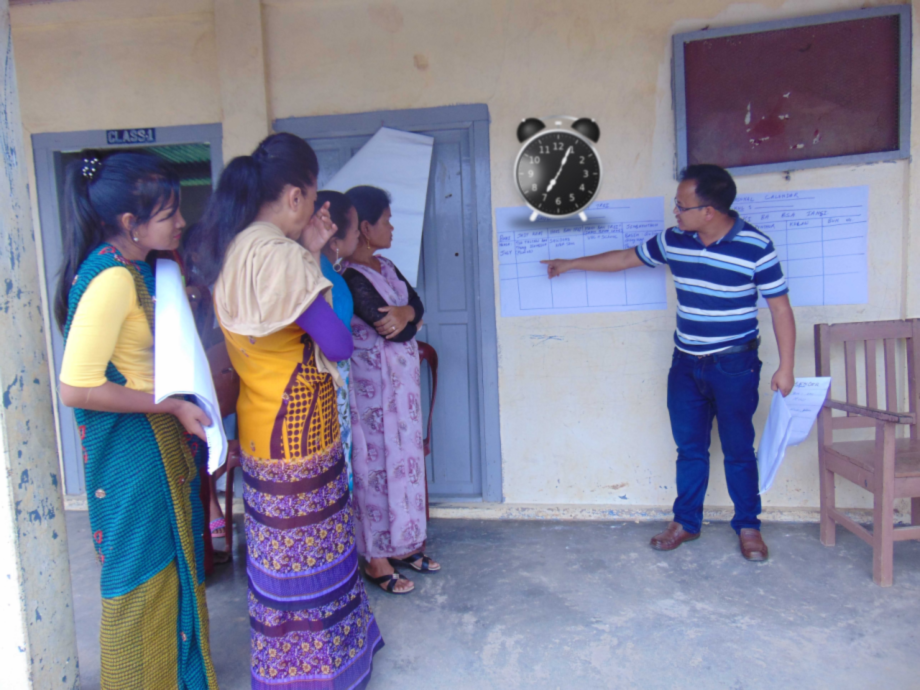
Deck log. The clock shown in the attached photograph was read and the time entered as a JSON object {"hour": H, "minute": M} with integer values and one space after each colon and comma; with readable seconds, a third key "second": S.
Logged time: {"hour": 7, "minute": 4}
